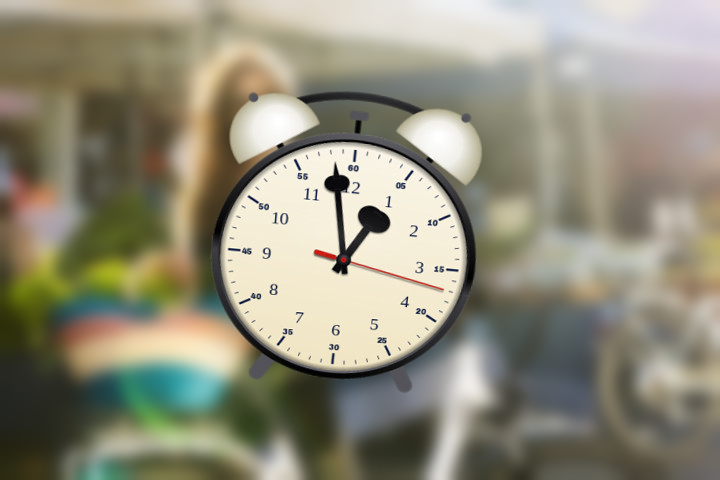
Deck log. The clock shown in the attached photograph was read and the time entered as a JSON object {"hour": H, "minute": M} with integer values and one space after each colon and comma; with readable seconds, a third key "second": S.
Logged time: {"hour": 12, "minute": 58, "second": 17}
